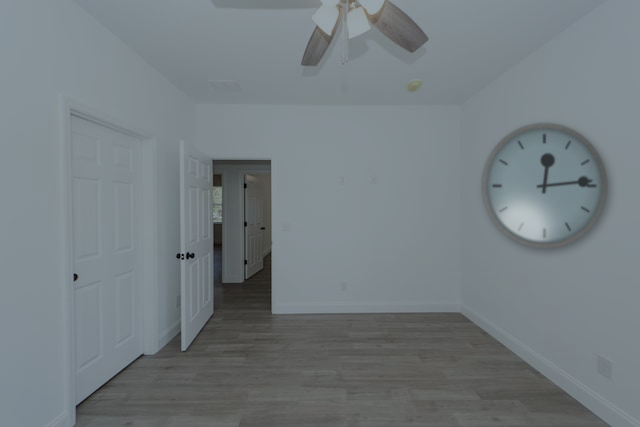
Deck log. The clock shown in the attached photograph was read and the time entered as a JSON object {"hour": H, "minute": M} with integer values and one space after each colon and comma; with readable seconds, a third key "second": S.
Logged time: {"hour": 12, "minute": 14}
